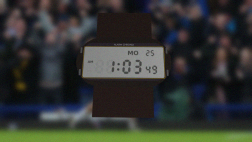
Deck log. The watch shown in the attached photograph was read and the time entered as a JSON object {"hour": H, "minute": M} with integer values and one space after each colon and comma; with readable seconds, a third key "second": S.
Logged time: {"hour": 1, "minute": 3, "second": 49}
